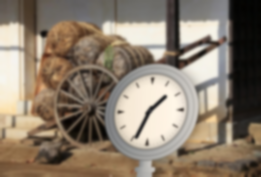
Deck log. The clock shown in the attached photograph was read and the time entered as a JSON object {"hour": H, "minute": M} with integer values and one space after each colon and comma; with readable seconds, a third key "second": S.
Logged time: {"hour": 1, "minute": 34}
